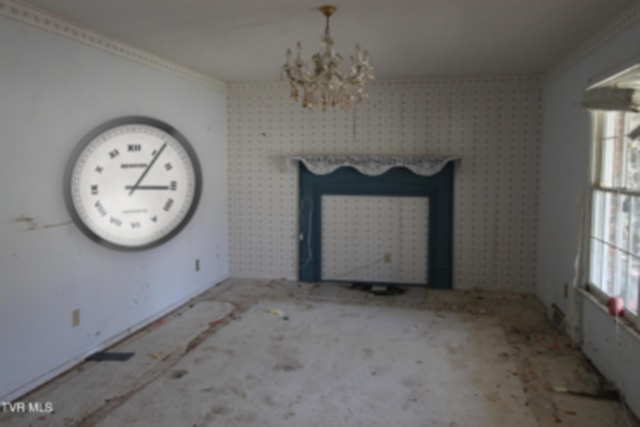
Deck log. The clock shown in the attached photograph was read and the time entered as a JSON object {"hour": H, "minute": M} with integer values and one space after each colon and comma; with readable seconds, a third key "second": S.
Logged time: {"hour": 3, "minute": 6}
